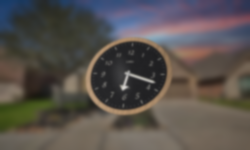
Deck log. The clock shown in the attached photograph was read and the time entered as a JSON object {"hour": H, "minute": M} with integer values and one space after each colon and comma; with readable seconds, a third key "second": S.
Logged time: {"hour": 6, "minute": 18}
